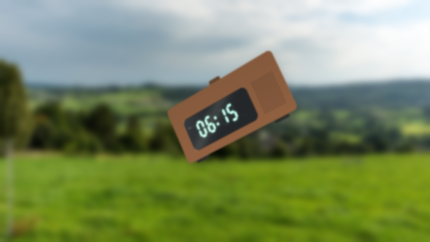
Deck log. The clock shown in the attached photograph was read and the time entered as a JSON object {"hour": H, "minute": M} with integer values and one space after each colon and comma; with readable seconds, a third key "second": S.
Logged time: {"hour": 6, "minute": 15}
